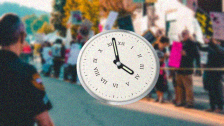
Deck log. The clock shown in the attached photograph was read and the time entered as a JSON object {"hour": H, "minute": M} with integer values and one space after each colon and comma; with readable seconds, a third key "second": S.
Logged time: {"hour": 3, "minute": 57}
